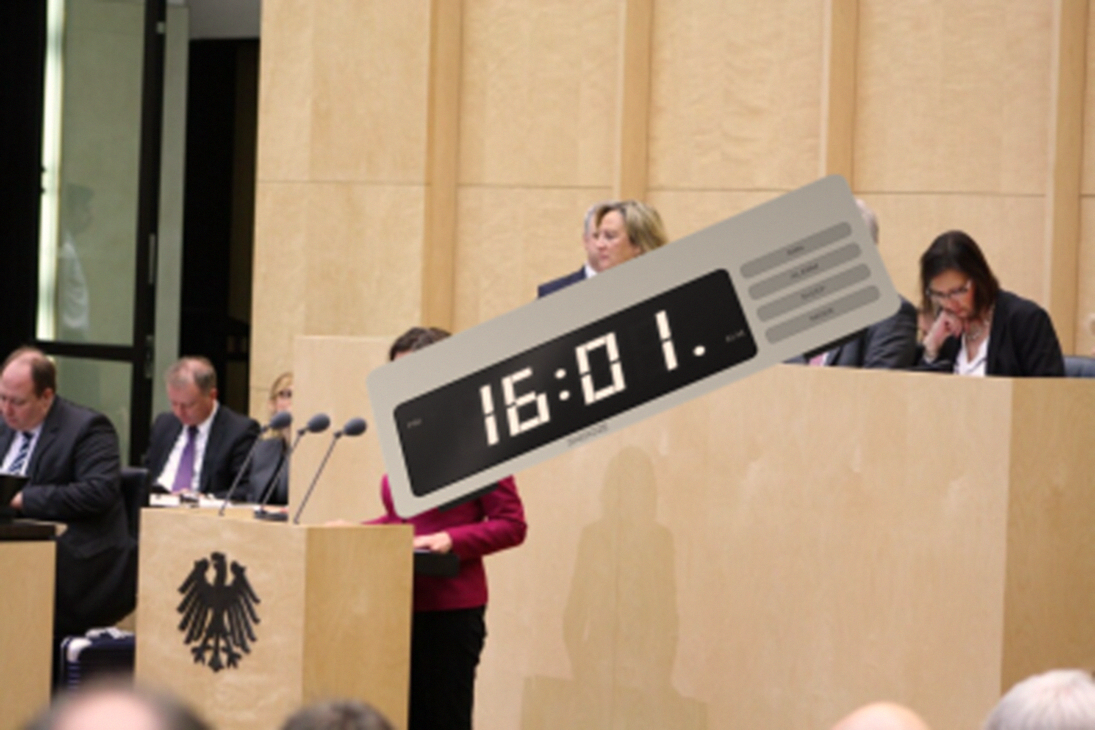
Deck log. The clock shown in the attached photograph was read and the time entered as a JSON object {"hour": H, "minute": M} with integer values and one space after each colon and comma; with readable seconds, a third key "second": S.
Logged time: {"hour": 16, "minute": 1}
